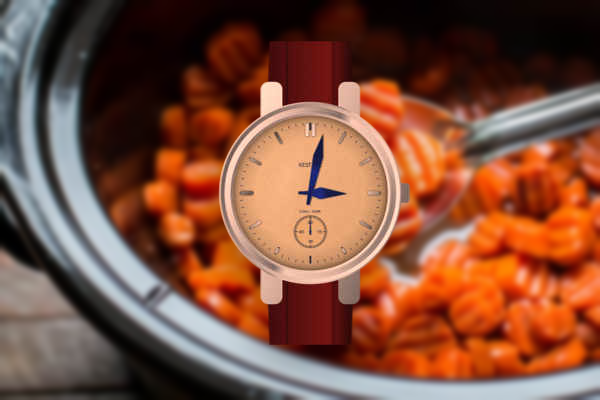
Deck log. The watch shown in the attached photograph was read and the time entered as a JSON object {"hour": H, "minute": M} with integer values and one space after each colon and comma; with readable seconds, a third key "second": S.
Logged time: {"hour": 3, "minute": 2}
